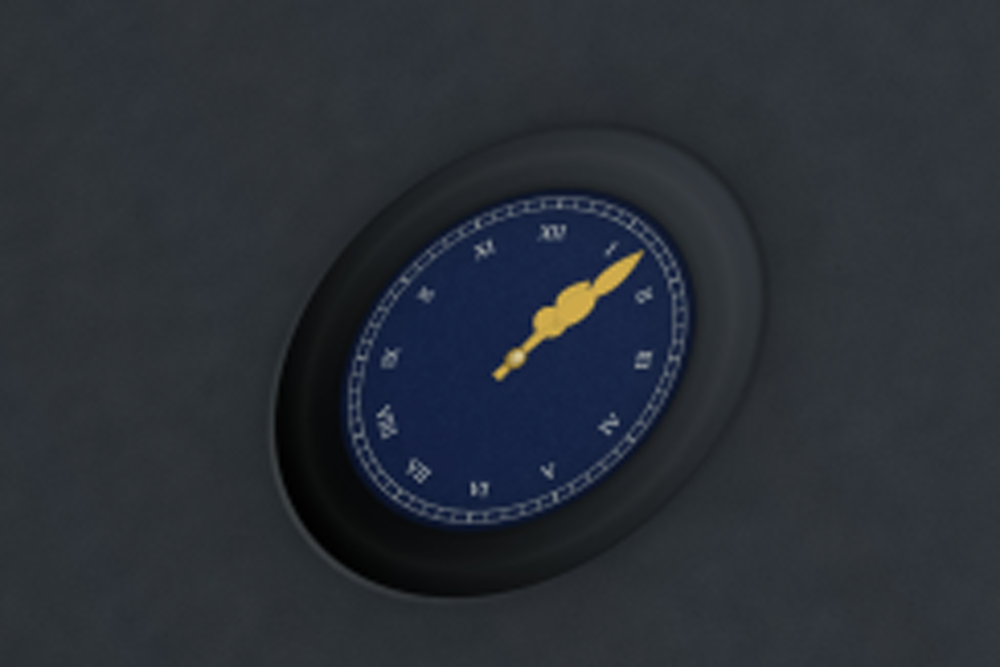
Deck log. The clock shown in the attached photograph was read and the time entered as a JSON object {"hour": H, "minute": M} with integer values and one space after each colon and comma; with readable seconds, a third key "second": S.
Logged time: {"hour": 1, "minute": 7}
